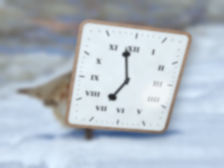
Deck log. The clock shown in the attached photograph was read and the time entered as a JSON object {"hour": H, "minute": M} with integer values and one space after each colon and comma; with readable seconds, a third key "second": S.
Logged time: {"hour": 6, "minute": 58}
